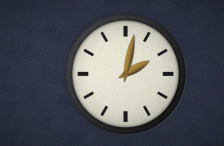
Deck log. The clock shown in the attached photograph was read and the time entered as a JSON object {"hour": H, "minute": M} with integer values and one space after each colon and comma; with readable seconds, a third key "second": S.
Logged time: {"hour": 2, "minute": 2}
